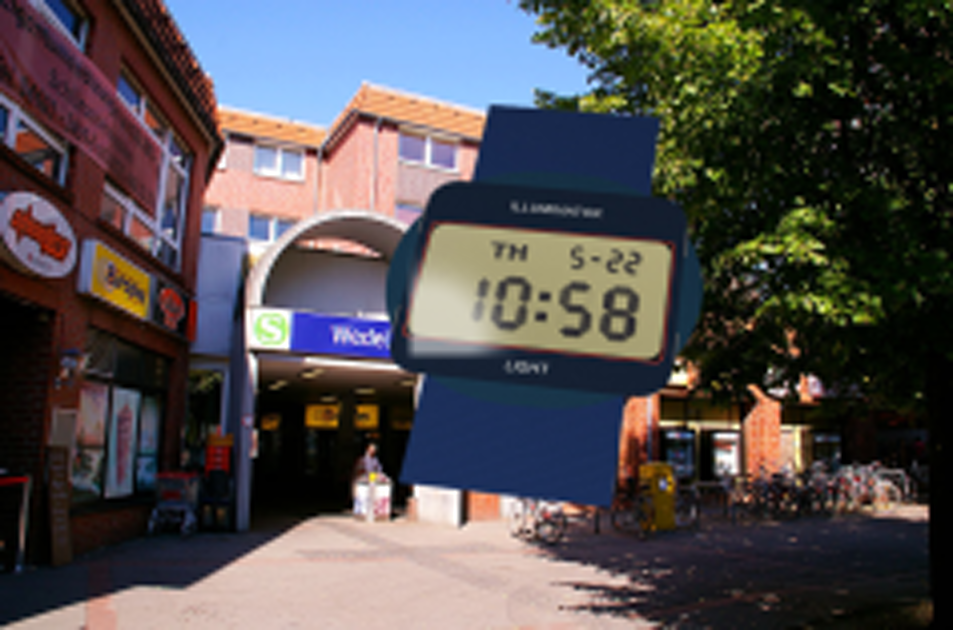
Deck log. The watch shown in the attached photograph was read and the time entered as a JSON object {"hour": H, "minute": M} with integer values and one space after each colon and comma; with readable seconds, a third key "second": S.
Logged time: {"hour": 10, "minute": 58}
